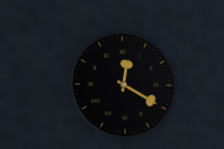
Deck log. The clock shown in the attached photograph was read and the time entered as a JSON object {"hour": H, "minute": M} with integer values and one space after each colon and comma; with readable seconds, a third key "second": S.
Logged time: {"hour": 12, "minute": 20}
